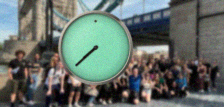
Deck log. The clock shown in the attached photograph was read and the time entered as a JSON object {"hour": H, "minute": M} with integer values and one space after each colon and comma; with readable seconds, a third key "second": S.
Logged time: {"hour": 7, "minute": 38}
